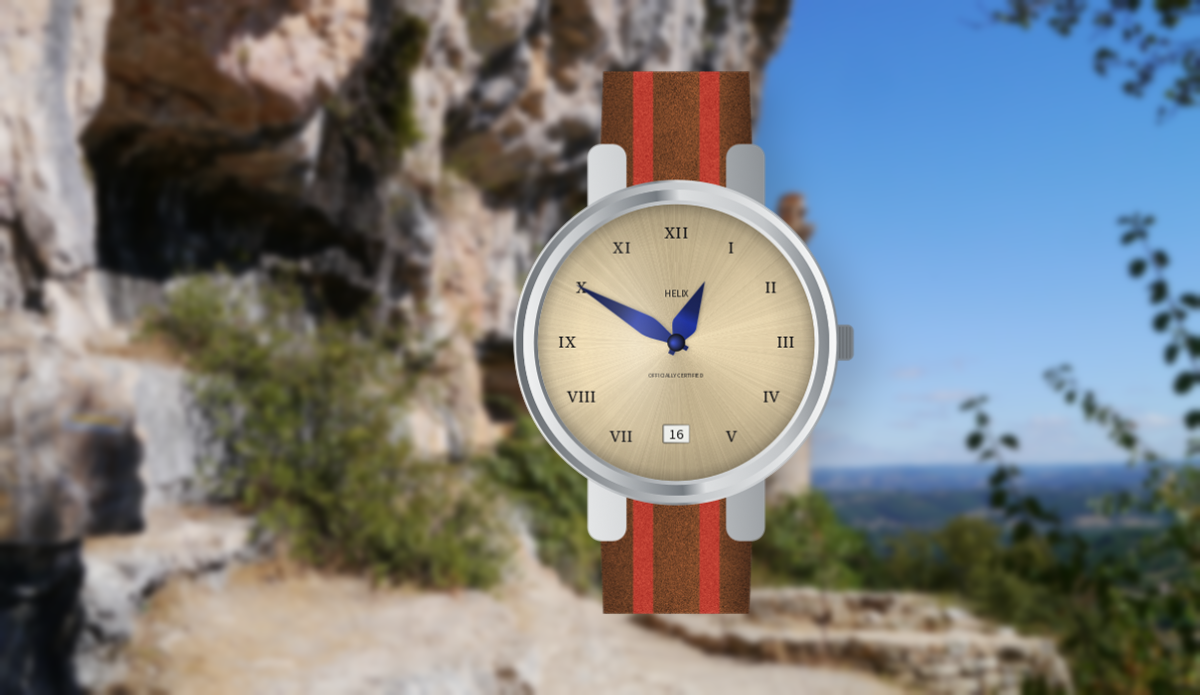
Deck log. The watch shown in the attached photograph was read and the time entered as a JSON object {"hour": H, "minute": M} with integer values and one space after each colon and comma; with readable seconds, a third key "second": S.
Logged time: {"hour": 12, "minute": 50}
